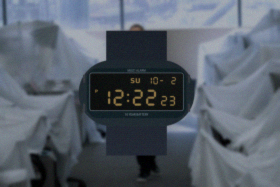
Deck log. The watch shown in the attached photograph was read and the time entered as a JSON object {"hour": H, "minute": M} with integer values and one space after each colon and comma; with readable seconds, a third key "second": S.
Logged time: {"hour": 12, "minute": 22, "second": 23}
